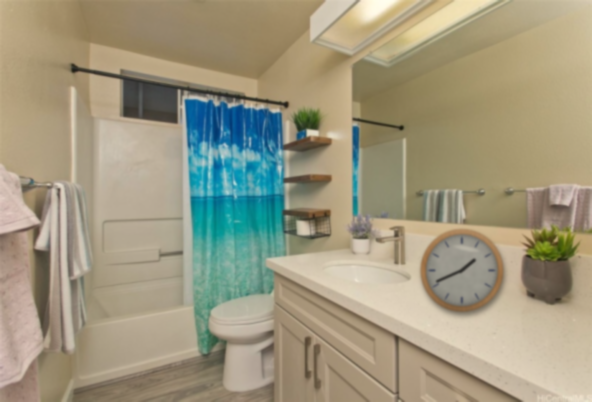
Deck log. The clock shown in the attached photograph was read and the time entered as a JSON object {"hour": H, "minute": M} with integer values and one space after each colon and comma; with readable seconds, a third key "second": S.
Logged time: {"hour": 1, "minute": 41}
